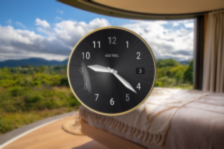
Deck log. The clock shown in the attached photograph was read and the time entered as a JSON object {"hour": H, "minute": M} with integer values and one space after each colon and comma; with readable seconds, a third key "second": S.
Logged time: {"hour": 9, "minute": 22}
